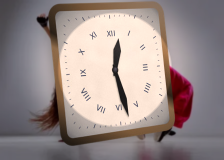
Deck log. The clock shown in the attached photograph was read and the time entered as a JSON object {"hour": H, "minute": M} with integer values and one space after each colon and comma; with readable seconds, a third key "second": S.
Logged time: {"hour": 12, "minute": 28}
